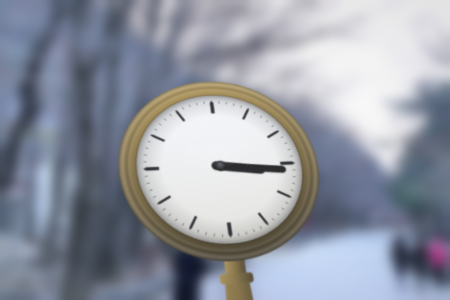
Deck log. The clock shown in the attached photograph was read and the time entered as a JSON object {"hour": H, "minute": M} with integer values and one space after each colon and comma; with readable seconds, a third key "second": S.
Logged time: {"hour": 3, "minute": 16}
